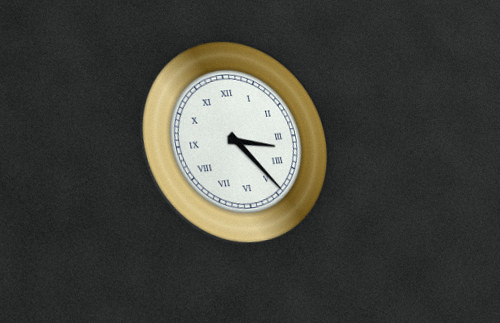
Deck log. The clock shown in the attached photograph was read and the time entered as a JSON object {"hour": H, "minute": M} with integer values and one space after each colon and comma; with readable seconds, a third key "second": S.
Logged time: {"hour": 3, "minute": 24}
